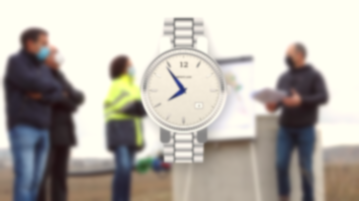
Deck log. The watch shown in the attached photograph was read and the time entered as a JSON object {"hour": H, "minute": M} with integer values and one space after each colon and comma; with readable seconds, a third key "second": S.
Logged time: {"hour": 7, "minute": 54}
